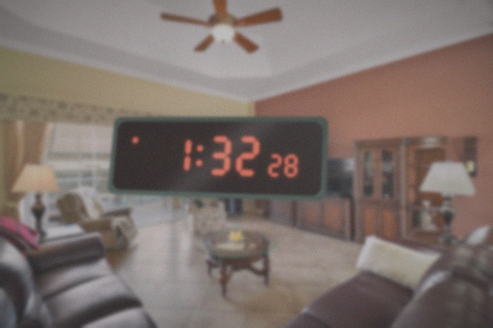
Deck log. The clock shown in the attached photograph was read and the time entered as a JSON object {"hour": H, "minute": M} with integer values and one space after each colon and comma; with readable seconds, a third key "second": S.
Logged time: {"hour": 1, "minute": 32, "second": 28}
